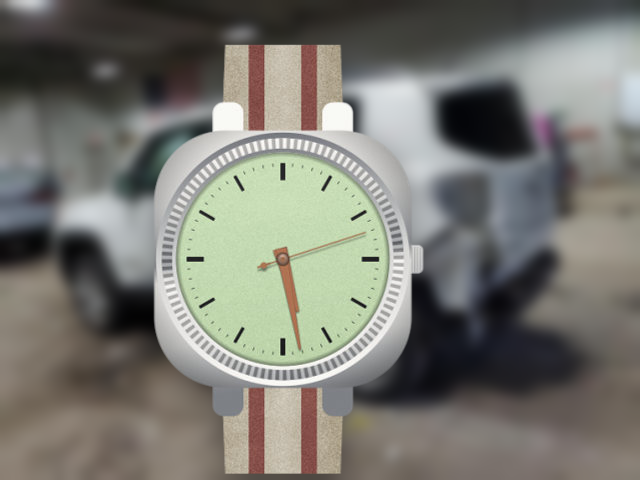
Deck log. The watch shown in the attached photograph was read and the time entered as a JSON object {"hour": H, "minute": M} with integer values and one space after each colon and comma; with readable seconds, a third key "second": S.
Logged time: {"hour": 5, "minute": 28, "second": 12}
